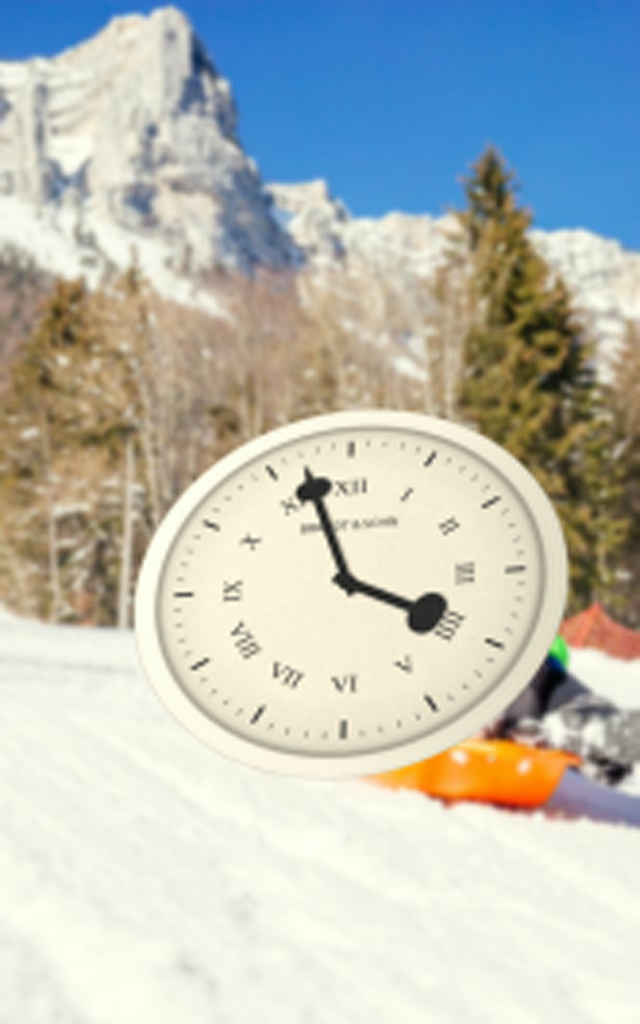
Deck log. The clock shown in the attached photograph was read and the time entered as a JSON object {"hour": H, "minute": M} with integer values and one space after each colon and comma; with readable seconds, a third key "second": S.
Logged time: {"hour": 3, "minute": 57}
